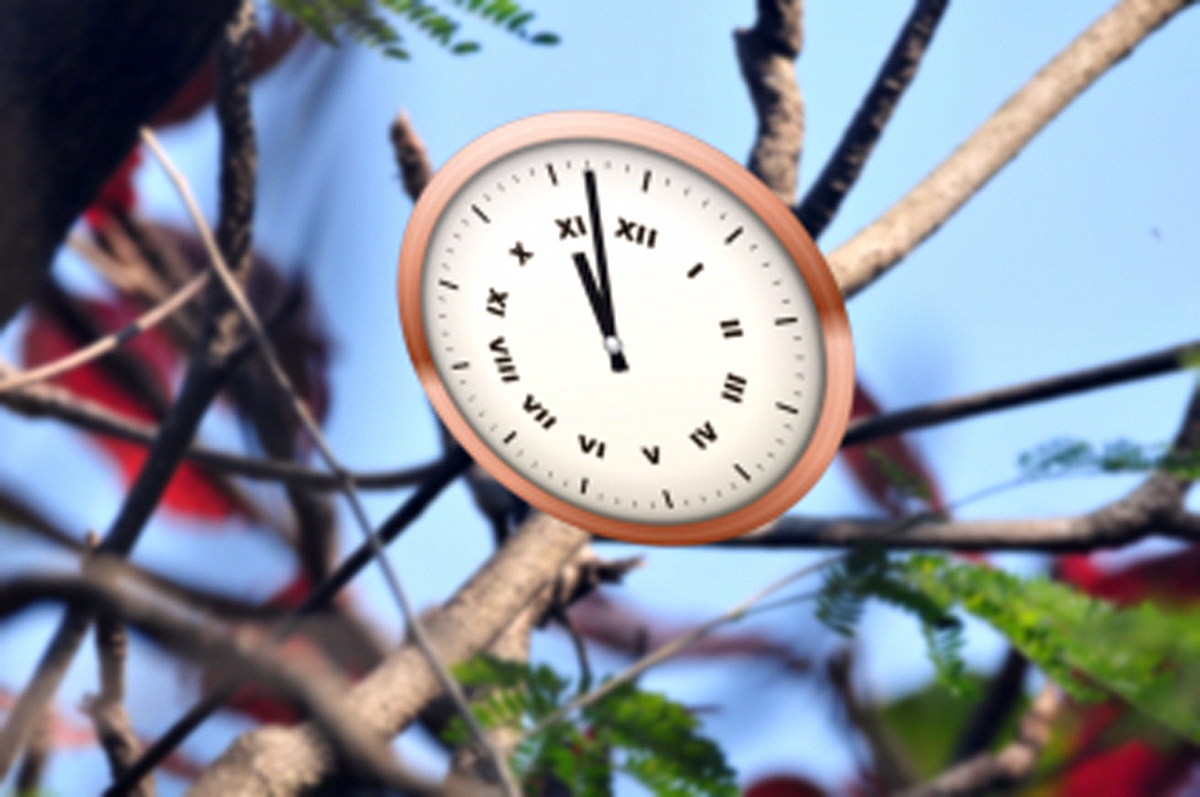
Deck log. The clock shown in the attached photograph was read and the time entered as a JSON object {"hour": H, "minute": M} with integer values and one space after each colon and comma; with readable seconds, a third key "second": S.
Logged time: {"hour": 10, "minute": 57}
